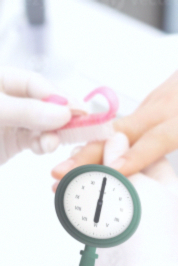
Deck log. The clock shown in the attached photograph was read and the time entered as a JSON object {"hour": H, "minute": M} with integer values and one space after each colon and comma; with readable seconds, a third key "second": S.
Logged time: {"hour": 6, "minute": 0}
